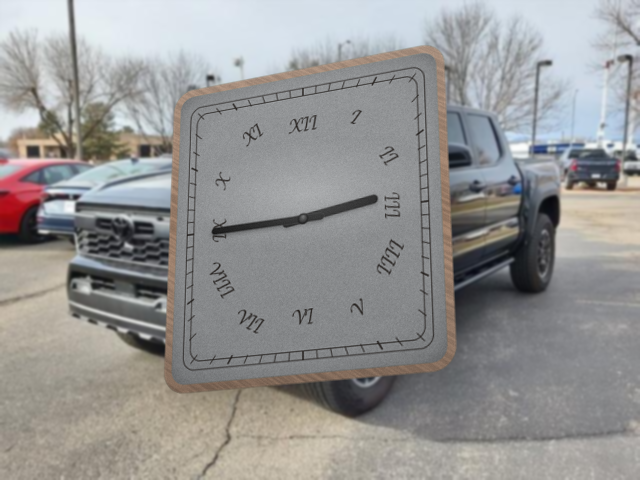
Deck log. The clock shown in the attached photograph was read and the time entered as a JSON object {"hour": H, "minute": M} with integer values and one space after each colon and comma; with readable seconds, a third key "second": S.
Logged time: {"hour": 2, "minute": 45}
